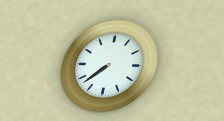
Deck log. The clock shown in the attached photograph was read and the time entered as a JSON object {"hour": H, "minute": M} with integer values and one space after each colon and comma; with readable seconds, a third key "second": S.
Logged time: {"hour": 7, "minute": 38}
